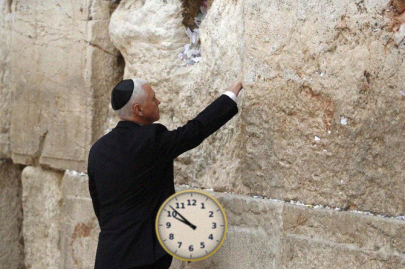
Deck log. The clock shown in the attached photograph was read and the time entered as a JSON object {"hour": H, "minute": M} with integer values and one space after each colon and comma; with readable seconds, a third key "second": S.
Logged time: {"hour": 9, "minute": 52}
